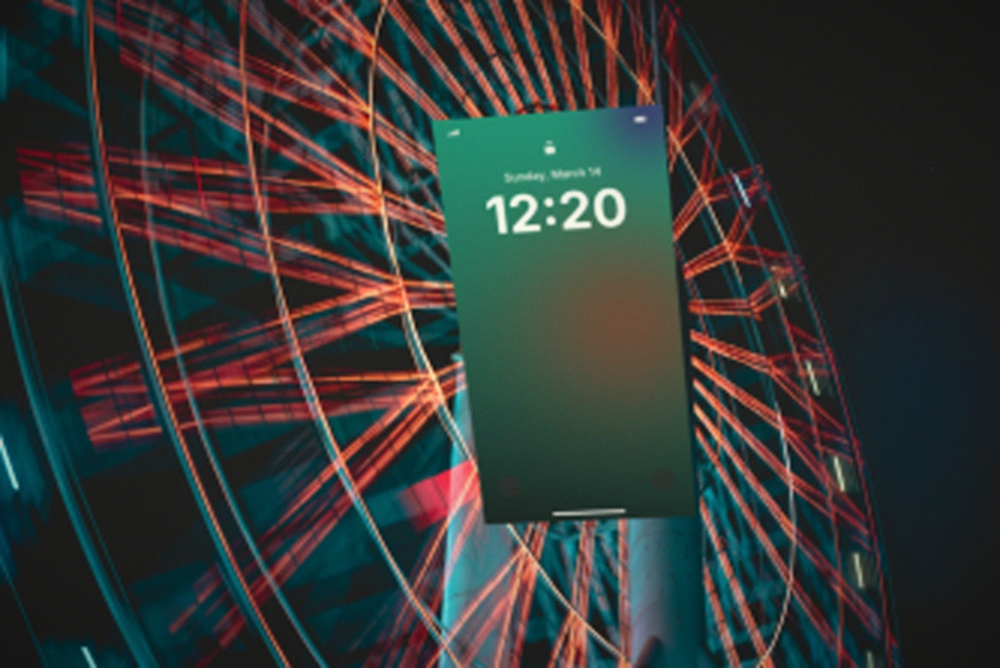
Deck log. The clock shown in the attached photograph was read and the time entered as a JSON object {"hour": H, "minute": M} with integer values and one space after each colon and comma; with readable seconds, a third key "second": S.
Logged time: {"hour": 12, "minute": 20}
